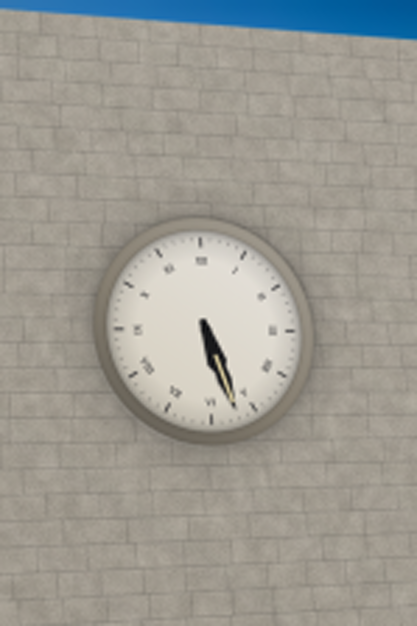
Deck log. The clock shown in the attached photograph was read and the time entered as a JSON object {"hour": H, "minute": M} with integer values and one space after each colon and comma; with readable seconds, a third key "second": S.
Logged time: {"hour": 5, "minute": 27}
